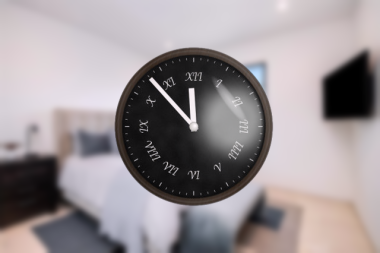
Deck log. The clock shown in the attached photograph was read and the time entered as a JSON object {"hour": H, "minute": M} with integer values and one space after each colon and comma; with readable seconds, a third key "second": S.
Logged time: {"hour": 11, "minute": 53}
